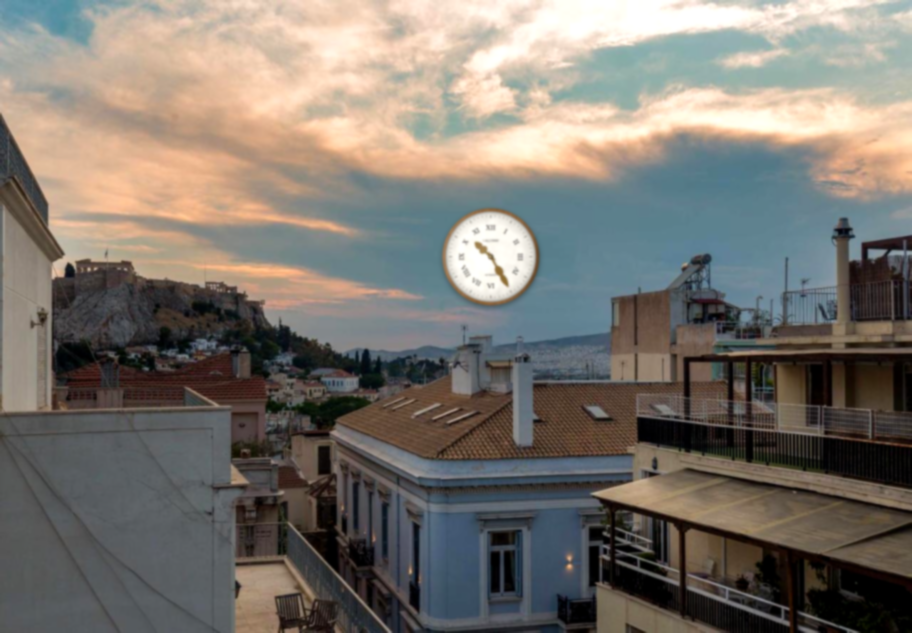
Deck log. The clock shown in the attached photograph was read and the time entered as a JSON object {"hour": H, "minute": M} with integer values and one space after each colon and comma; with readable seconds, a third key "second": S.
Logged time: {"hour": 10, "minute": 25}
